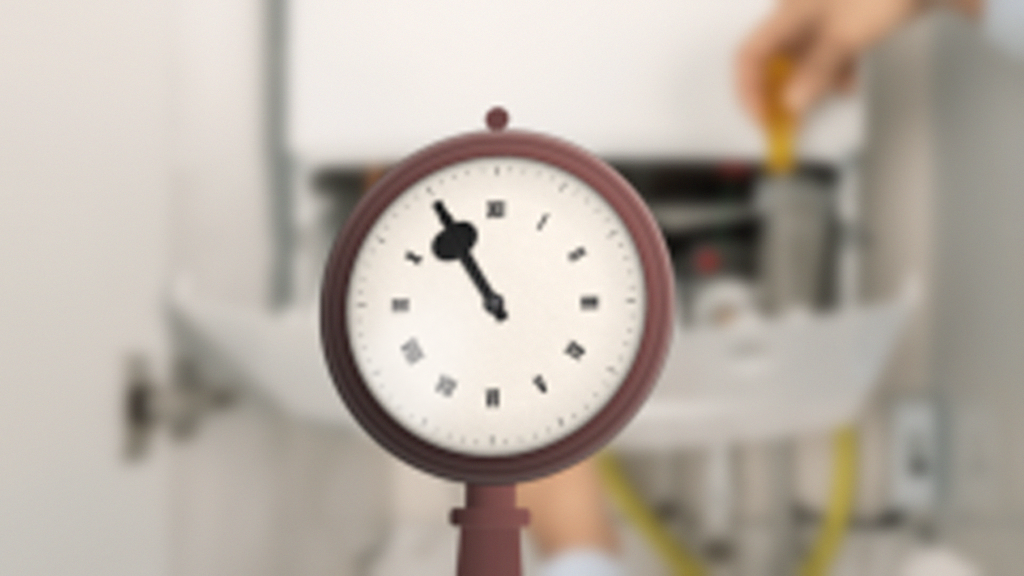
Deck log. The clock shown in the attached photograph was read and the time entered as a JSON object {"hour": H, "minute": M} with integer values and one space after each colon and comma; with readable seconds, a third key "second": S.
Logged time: {"hour": 10, "minute": 55}
